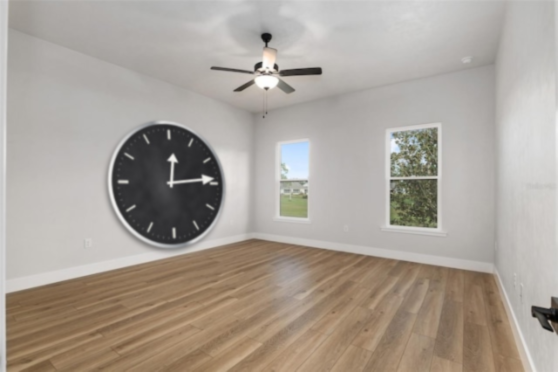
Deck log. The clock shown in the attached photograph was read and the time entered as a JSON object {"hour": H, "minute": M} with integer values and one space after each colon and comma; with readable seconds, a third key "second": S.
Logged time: {"hour": 12, "minute": 14}
